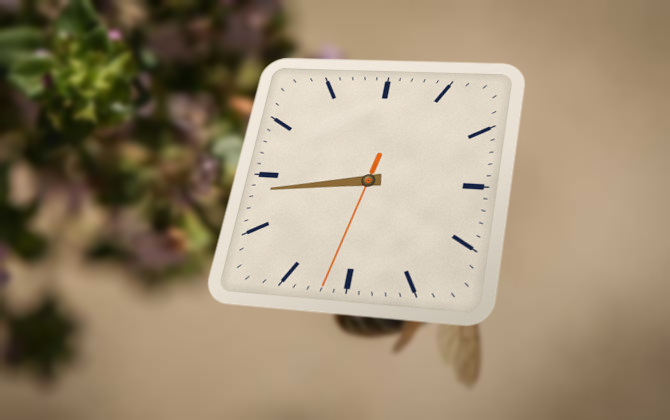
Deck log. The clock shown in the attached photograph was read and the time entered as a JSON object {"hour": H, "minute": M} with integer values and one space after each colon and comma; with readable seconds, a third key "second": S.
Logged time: {"hour": 8, "minute": 43, "second": 32}
